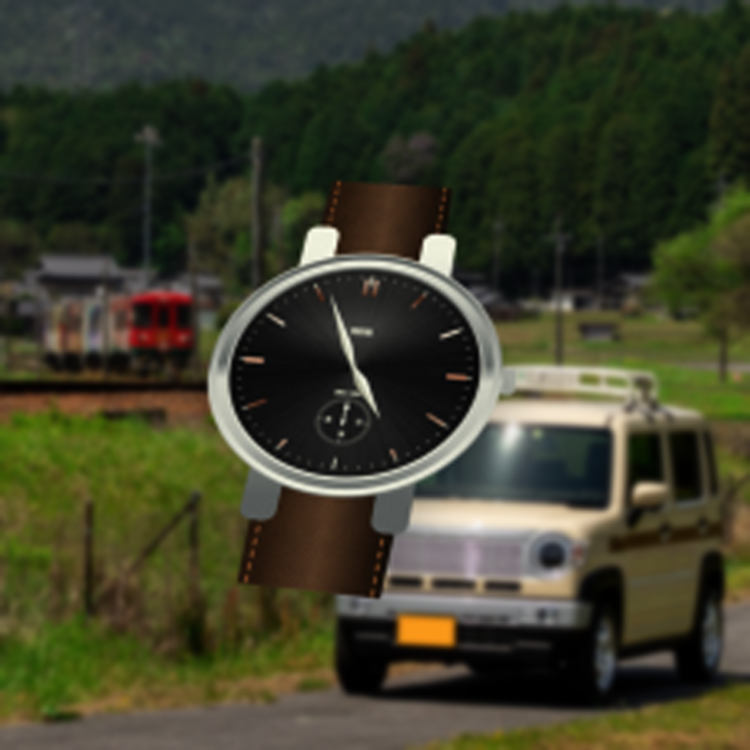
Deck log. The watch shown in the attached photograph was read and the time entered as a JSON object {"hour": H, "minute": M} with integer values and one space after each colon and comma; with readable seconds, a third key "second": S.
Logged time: {"hour": 4, "minute": 56}
